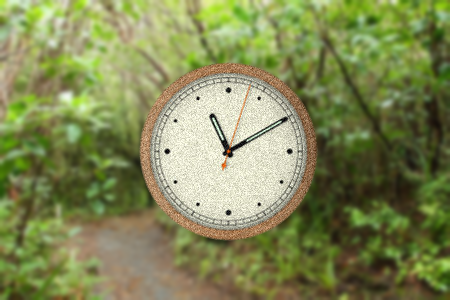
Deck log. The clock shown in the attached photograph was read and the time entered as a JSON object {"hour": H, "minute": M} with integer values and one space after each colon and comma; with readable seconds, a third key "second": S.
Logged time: {"hour": 11, "minute": 10, "second": 3}
